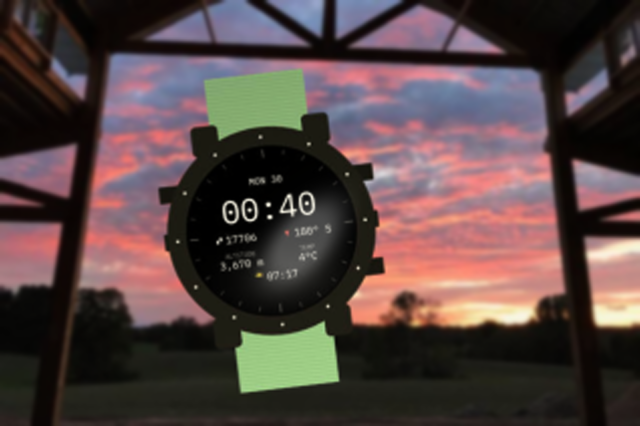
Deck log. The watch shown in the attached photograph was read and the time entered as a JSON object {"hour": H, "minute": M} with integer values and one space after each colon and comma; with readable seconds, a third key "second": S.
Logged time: {"hour": 0, "minute": 40}
